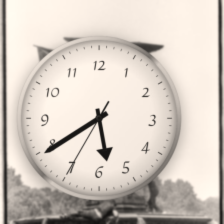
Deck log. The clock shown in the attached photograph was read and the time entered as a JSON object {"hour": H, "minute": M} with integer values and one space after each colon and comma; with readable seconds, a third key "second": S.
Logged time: {"hour": 5, "minute": 39, "second": 35}
